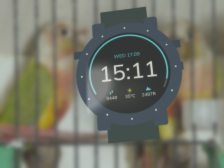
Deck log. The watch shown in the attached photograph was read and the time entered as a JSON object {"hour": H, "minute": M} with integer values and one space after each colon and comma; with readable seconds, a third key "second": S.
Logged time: {"hour": 15, "minute": 11}
